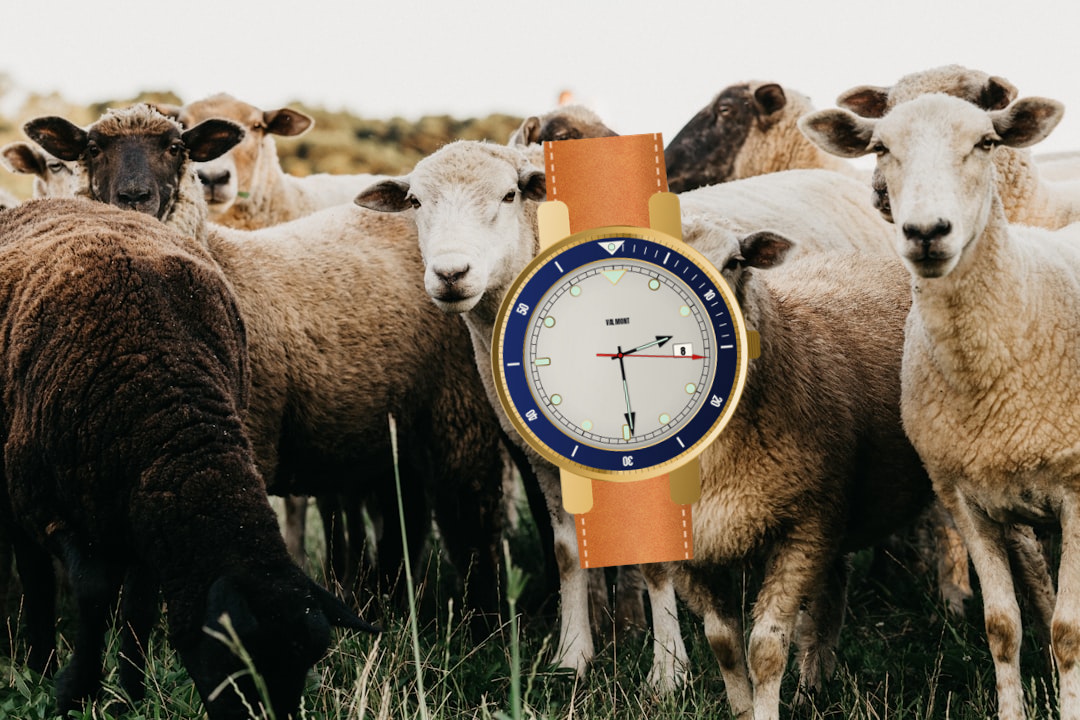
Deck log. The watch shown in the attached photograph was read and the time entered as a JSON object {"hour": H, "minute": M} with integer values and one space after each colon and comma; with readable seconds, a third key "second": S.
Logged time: {"hour": 2, "minute": 29, "second": 16}
